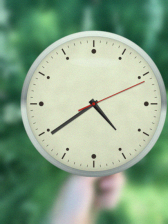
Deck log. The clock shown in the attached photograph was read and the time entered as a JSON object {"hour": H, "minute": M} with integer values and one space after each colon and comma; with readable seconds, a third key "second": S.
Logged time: {"hour": 4, "minute": 39, "second": 11}
